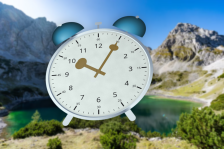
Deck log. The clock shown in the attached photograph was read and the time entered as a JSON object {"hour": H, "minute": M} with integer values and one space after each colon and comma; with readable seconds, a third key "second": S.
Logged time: {"hour": 10, "minute": 5}
